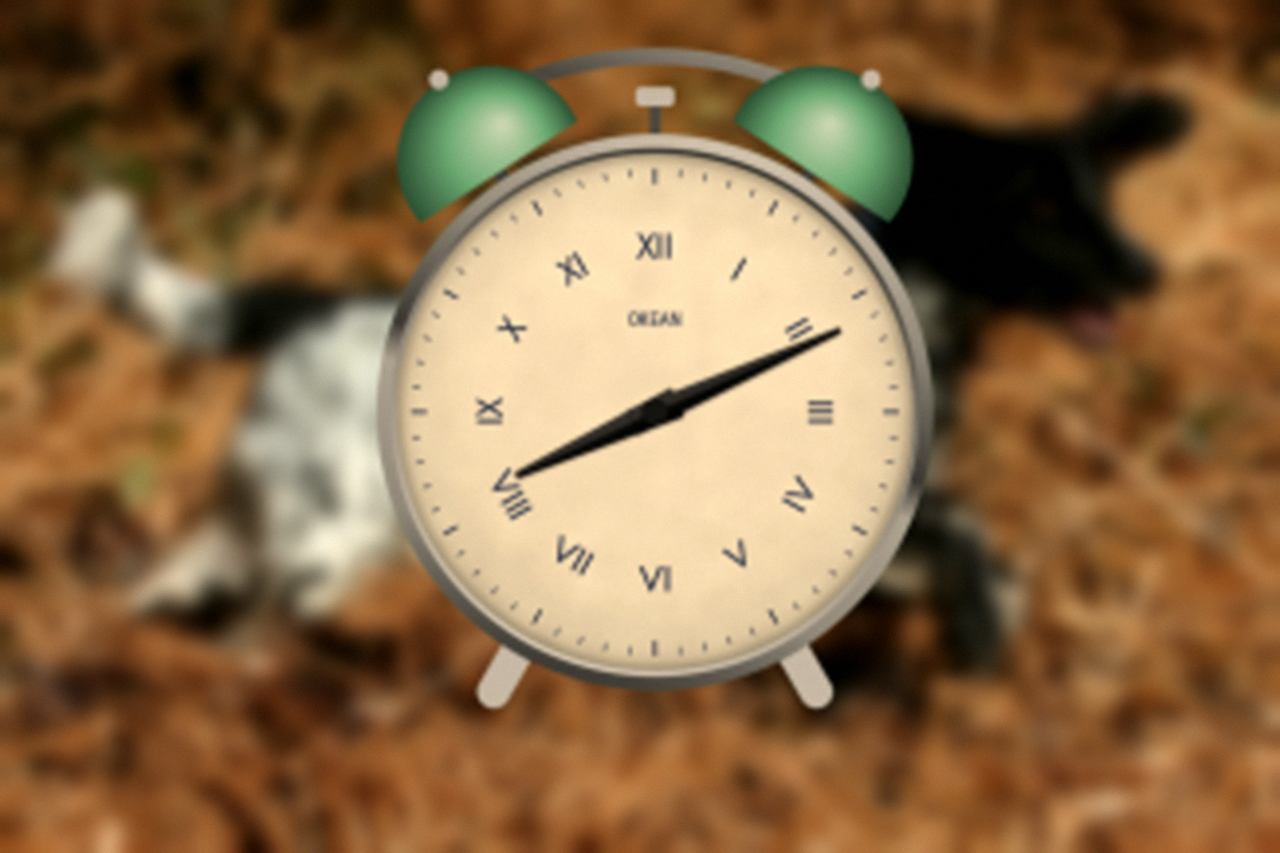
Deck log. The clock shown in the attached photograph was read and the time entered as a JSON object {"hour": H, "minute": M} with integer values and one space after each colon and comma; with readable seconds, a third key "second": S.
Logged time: {"hour": 8, "minute": 11}
